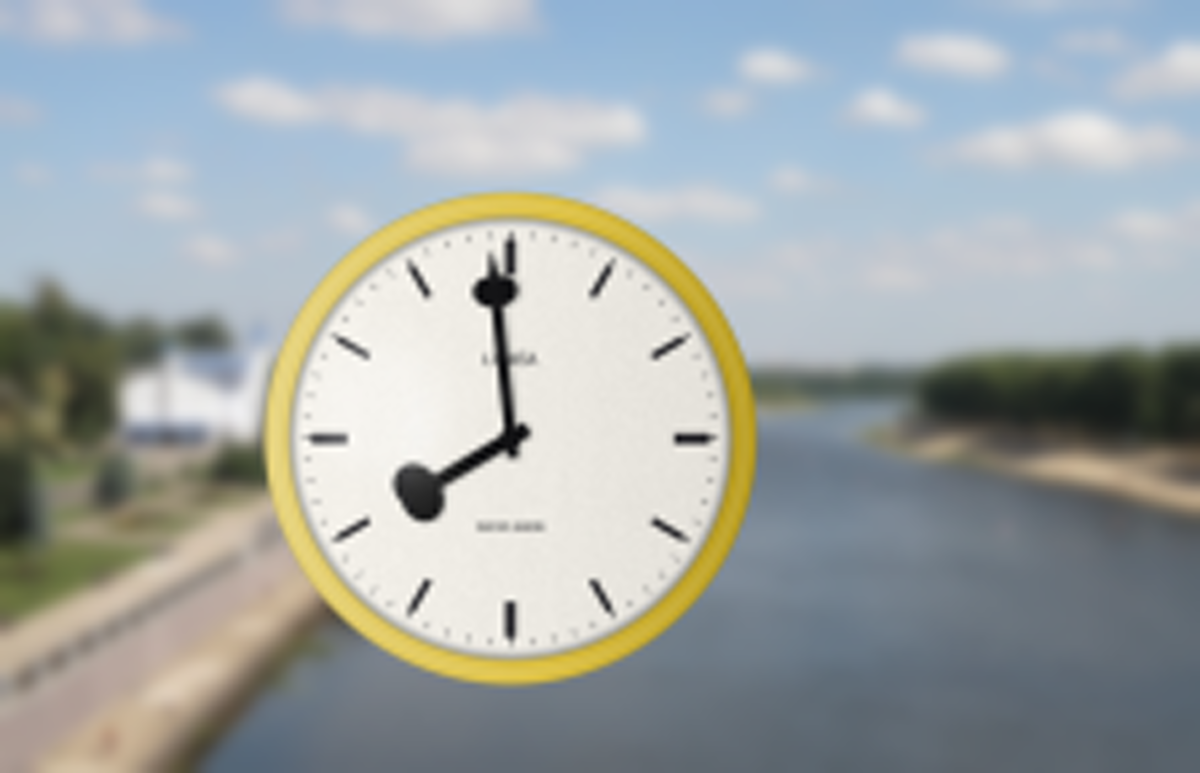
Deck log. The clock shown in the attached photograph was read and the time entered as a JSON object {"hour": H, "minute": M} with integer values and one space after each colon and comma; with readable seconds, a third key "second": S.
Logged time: {"hour": 7, "minute": 59}
